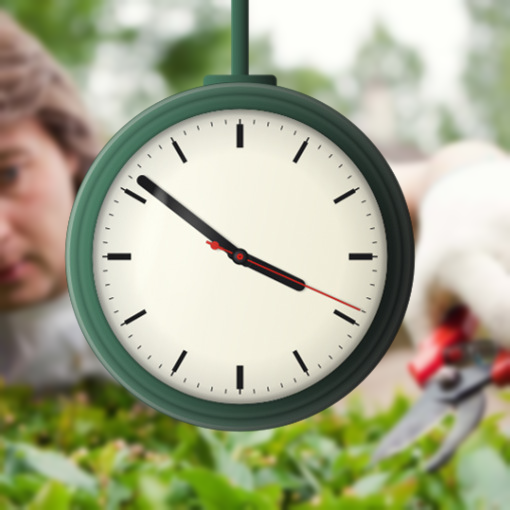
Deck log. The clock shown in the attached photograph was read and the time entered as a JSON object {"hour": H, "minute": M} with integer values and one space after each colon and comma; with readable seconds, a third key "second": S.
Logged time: {"hour": 3, "minute": 51, "second": 19}
